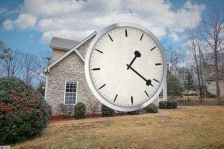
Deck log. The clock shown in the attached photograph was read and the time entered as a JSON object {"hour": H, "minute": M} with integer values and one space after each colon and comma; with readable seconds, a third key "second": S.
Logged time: {"hour": 1, "minute": 22}
